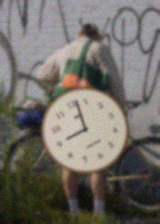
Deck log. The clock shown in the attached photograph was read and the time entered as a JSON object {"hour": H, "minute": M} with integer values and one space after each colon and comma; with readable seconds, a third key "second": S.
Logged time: {"hour": 9, "minute": 2}
